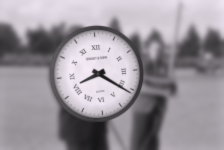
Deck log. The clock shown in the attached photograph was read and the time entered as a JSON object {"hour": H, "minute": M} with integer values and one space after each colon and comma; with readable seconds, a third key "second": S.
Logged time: {"hour": 8, "minute": 21}
